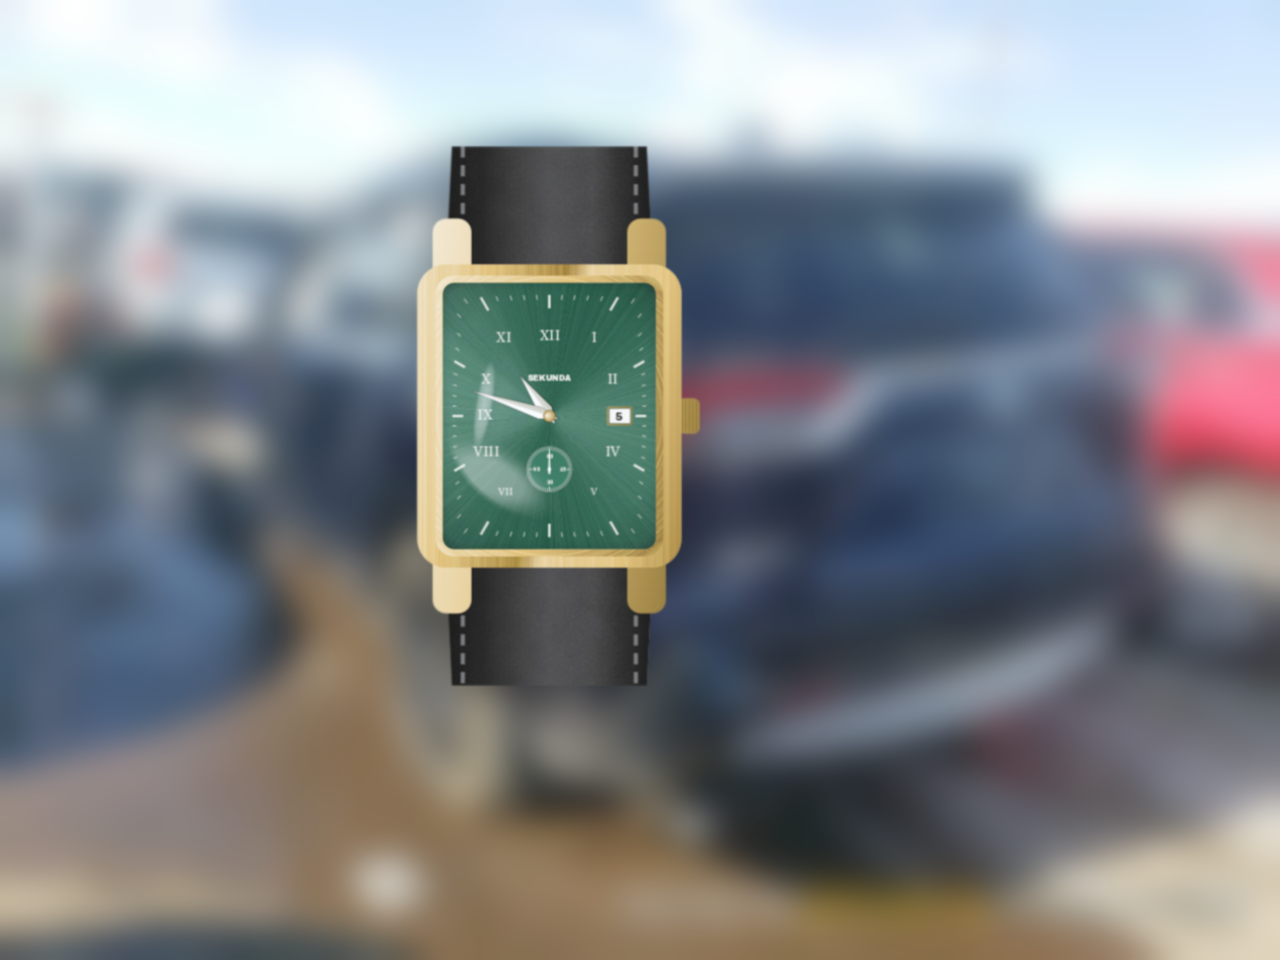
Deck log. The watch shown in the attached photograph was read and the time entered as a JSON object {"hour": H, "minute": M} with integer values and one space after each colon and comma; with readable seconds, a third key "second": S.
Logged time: {"hour": 10, "minute": 48}
